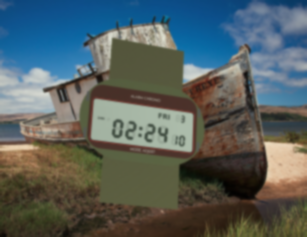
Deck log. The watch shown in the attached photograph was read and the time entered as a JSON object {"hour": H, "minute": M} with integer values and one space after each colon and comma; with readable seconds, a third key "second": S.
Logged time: {"hour": 2, "minute": 24, "second": 10}
